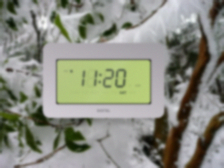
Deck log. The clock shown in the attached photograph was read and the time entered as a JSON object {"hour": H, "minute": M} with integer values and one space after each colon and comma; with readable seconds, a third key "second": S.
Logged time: {"hour": 11, "minute": 20}
